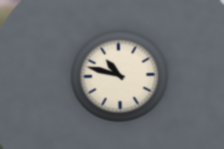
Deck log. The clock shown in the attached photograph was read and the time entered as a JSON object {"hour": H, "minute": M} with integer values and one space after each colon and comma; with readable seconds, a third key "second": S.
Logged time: {"hour": 10, "minute": 48}
